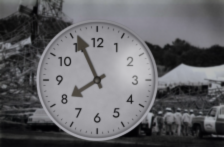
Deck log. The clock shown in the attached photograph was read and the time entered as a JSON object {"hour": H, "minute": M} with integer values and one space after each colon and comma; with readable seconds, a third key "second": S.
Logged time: {"hour": 7, "minute": 56}
